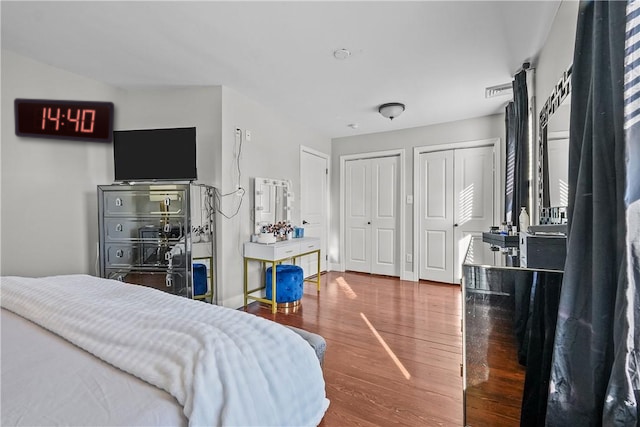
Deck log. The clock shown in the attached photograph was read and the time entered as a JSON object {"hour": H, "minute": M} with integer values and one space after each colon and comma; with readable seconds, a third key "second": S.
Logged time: {"hour": 14, "minute": 40}
